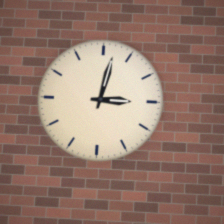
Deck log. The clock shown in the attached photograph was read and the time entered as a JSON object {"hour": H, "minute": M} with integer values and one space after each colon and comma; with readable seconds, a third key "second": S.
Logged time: {"hour": 3, "minute": 2}
